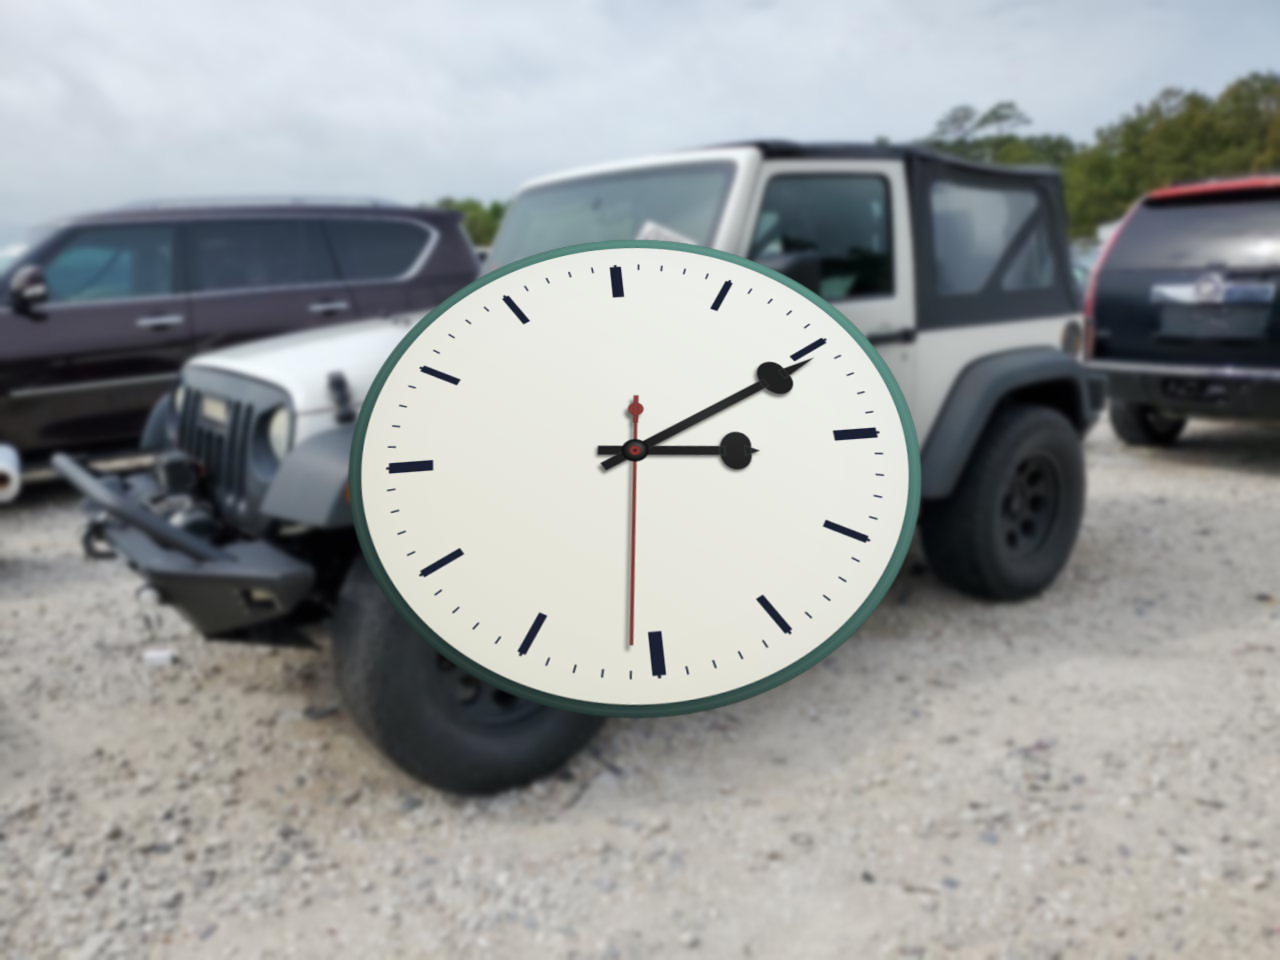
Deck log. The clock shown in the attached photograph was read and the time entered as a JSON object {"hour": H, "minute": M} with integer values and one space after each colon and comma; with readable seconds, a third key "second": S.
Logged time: {"hour": 3, "minute": 10, "second": 31}
